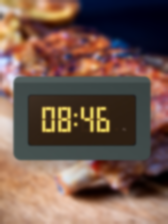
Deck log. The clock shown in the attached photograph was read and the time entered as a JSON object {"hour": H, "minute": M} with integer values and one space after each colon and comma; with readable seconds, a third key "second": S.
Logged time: {"hour": 8, "minute": 46}
